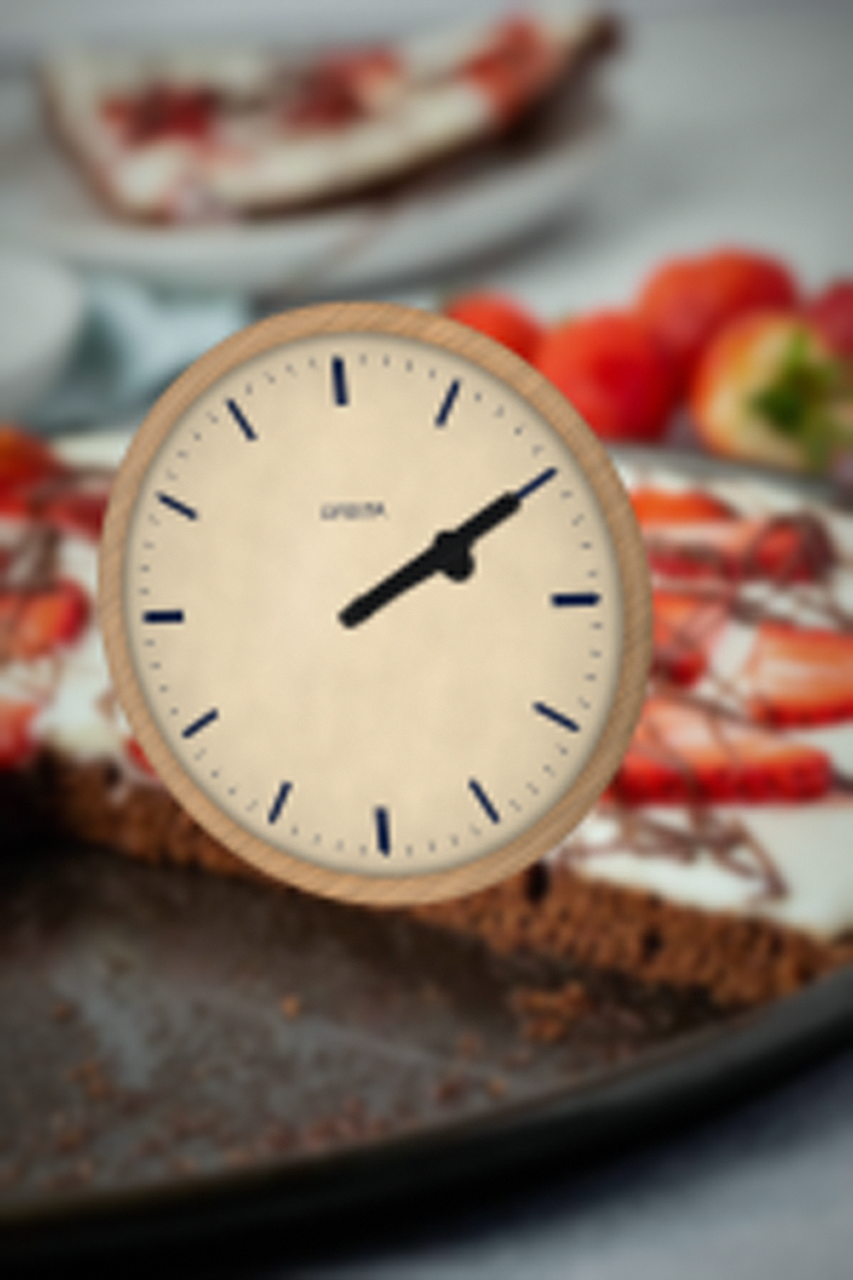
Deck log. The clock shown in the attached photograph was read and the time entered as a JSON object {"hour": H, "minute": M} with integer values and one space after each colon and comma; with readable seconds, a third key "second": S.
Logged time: {"hour": 2, "minute": 10}
